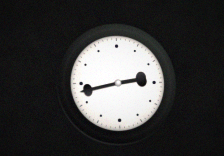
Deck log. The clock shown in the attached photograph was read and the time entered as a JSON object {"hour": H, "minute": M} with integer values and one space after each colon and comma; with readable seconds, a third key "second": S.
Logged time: {"hour": 2, "minute": 43}
